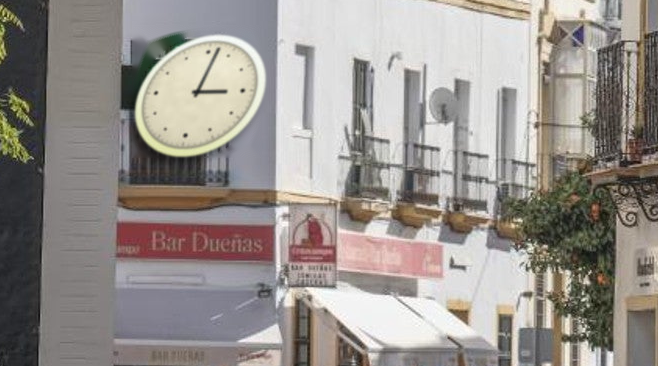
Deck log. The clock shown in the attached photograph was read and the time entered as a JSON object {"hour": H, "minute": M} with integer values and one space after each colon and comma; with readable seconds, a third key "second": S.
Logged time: {"hour": 3, "minute": 2}
